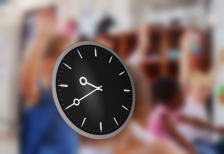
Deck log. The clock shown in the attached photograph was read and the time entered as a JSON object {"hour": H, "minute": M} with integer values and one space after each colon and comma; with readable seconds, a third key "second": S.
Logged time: {"hour": 9, "minute": 40}
